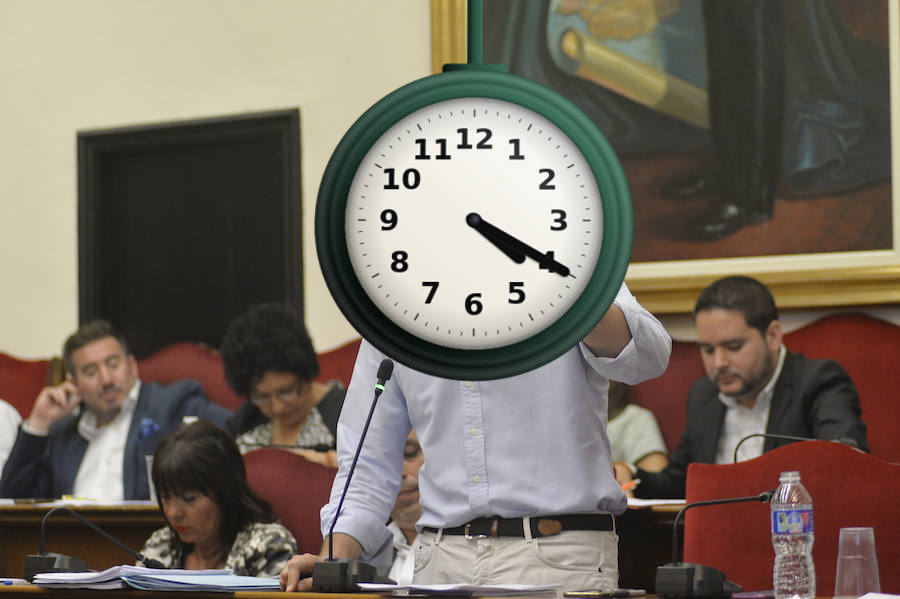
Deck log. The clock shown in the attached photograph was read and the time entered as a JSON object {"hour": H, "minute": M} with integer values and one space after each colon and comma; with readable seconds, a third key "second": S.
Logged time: {"hour": 4, "minute": 20}
